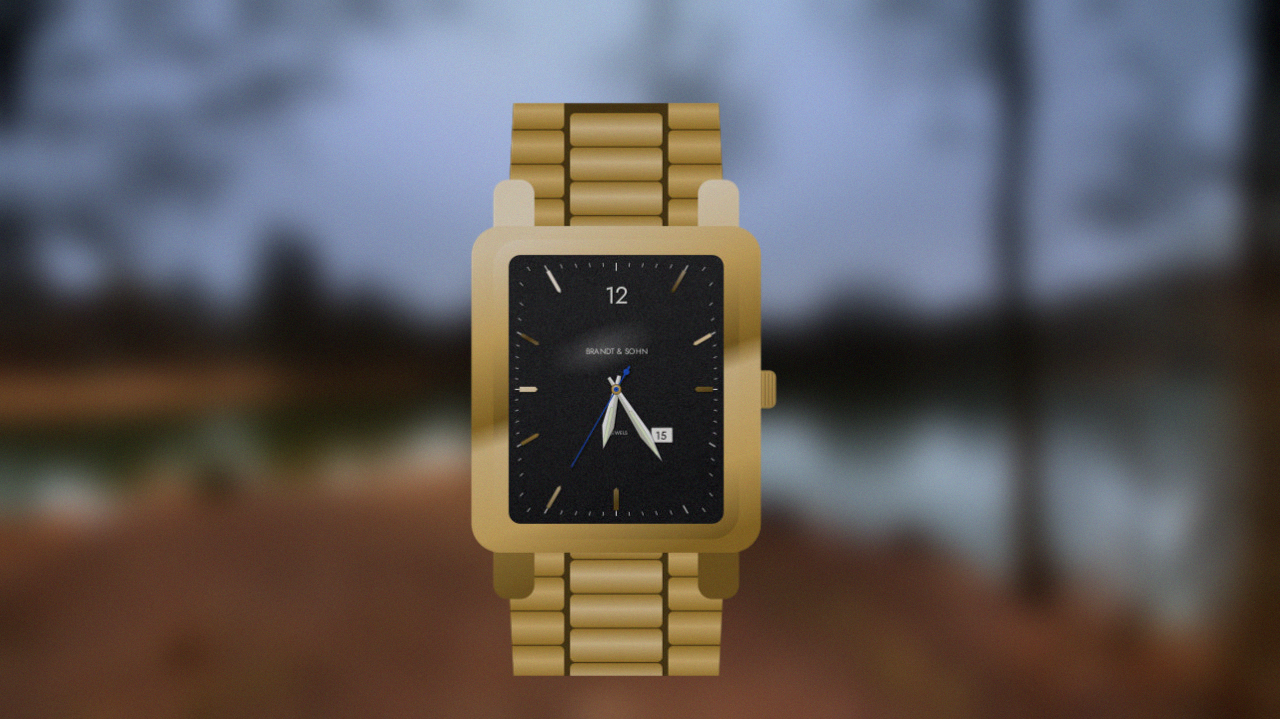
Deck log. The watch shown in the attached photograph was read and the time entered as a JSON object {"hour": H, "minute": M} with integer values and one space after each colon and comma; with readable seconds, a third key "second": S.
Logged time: {"hour": 6, "minute": 24, "second": 35}
